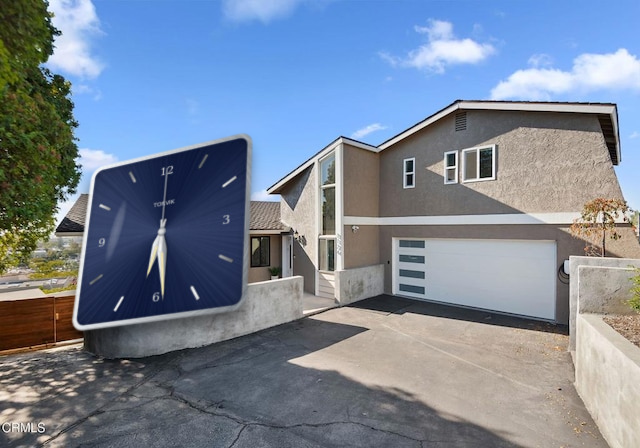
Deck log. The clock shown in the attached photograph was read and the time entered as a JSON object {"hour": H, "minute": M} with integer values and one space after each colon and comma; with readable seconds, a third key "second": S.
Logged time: {"hour": 6, "minute": 29, "second": 0}
